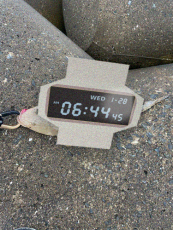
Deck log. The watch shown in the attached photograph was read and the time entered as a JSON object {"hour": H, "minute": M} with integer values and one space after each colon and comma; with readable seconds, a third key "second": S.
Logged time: {"hour": 6, "minute": 44, "second": 45}
